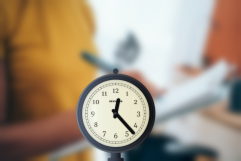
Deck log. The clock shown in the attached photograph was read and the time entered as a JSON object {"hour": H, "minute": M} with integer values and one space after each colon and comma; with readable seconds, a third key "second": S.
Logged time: {"hour": 12, "minute": 23}
